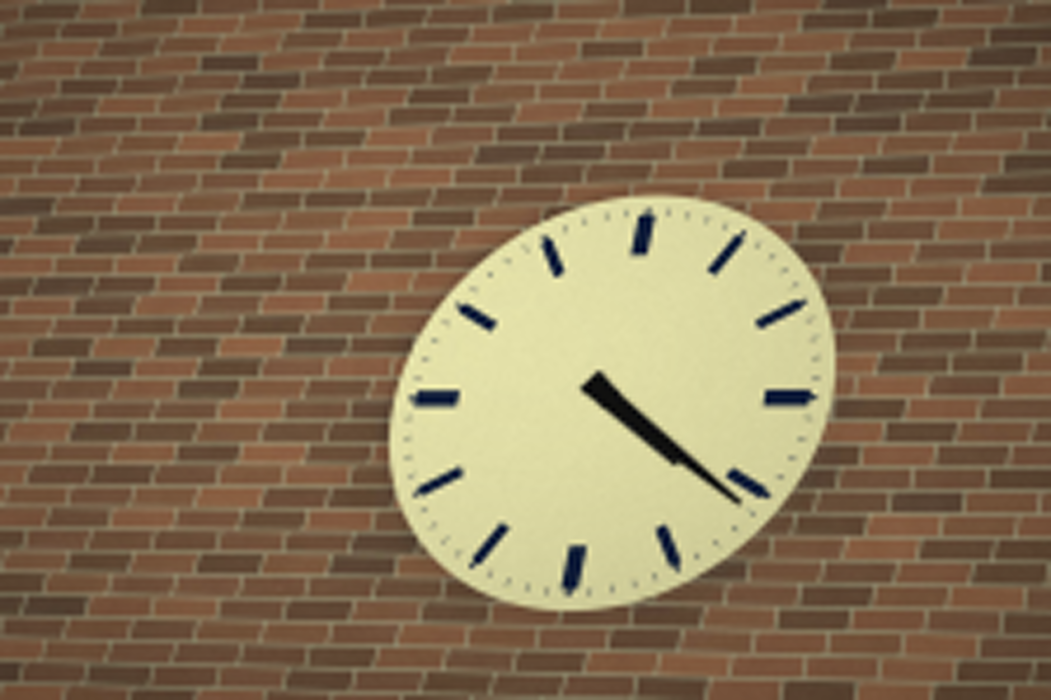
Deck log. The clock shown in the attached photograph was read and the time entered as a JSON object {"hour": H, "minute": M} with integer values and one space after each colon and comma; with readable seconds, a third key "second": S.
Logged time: {"hour": 4, "minute": 21}
